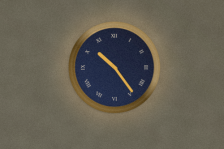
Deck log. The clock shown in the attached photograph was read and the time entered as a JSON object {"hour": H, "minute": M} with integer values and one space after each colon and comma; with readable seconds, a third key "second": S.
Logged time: {"hour": 10, "minute": 24}
